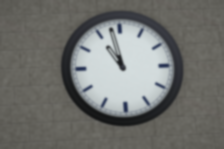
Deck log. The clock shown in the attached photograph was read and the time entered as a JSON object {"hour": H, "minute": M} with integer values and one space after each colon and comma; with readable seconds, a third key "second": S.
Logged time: {"hour": 10, "minute": 58}
